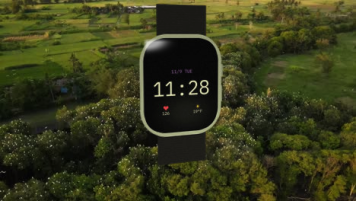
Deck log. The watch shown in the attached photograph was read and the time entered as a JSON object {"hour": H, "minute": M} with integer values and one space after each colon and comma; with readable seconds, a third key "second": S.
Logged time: {"hour": 11, "minute": 28}
